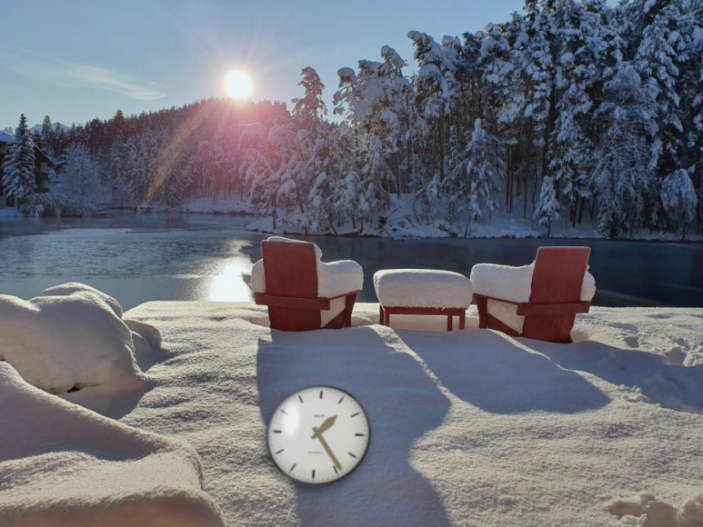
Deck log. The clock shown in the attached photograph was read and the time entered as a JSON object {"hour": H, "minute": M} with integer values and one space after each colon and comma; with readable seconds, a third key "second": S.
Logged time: {"hour": 1, "minute": 24}
